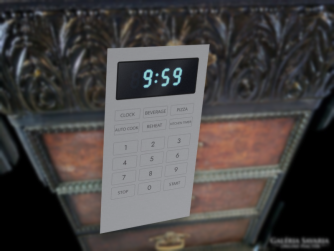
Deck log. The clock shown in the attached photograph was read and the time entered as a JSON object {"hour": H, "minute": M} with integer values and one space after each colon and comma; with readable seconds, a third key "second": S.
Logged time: {"hour": 9, "minute": 59}
